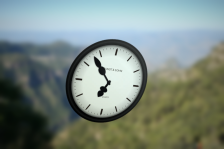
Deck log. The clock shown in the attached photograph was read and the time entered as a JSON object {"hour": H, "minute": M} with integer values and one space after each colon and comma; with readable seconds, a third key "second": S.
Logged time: {"hour": 6, "minute": 53}
